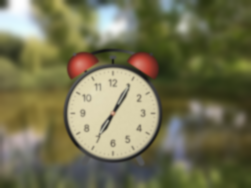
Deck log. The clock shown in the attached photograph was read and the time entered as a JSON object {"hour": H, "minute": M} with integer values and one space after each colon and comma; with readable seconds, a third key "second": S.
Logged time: {"hour": 7, "minute": 5}
